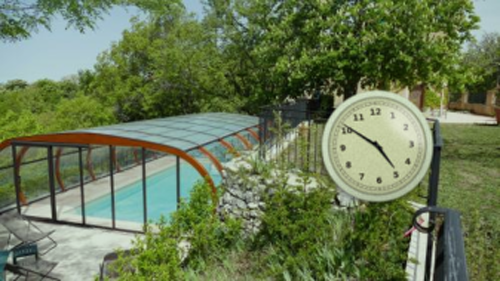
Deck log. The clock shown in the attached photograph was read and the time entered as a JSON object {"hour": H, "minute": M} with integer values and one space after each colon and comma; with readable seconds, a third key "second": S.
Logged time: {"hour": 4, "minute": 51}
